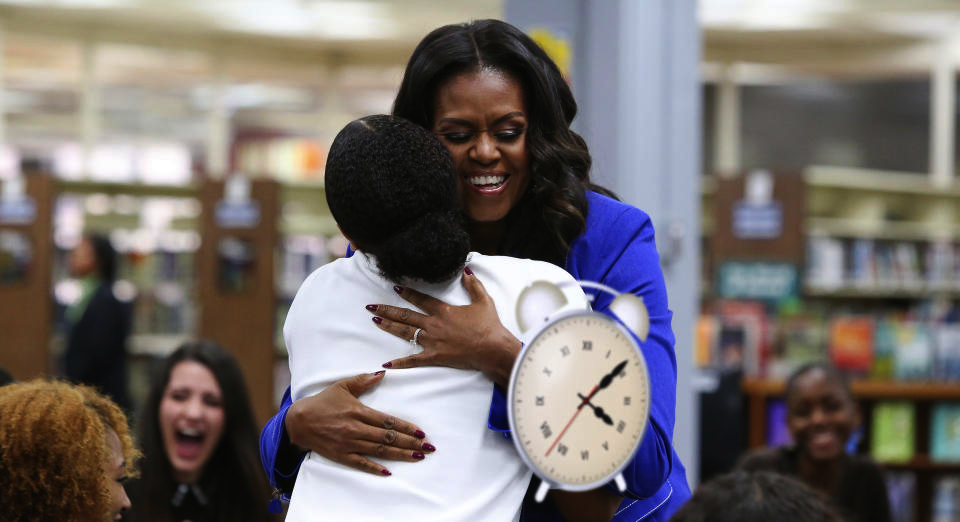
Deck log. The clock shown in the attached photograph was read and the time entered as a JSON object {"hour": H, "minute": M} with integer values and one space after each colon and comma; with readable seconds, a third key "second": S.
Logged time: {"hour": 4, "minute": 8, "second": 37}
